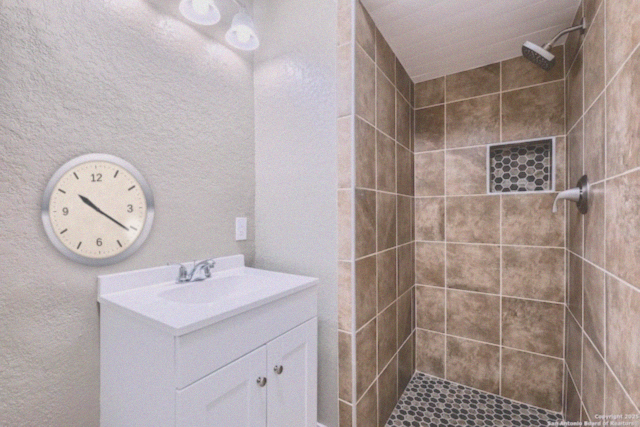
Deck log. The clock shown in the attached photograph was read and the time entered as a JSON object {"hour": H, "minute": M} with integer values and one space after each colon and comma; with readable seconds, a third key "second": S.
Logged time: {"hour": 10, "minute": 21}
